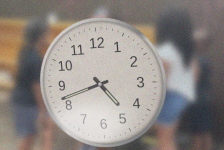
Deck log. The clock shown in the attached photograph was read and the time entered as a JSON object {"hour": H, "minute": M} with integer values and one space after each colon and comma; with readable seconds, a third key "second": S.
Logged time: {"hour": 4, "minute": 42}
